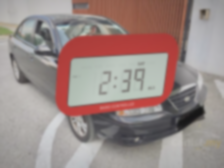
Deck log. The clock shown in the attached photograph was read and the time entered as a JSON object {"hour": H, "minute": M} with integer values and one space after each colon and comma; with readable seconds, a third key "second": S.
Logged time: {"hour": 2, "minute": 39}
